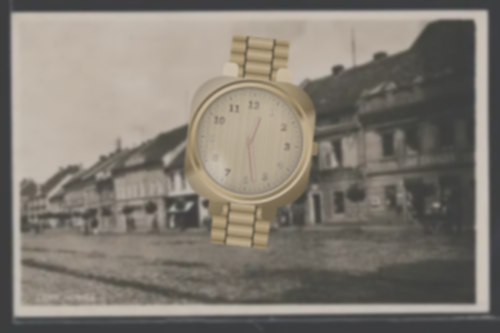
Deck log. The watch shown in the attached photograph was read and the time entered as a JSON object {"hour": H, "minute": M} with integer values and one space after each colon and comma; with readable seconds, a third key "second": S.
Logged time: {"hour": 12, "minute": 28}
